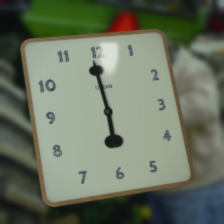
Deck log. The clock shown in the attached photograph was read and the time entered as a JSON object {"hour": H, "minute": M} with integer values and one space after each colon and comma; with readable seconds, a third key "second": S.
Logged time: {"hour": 5, "minute": 59}
